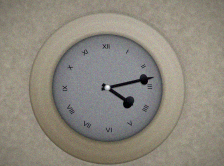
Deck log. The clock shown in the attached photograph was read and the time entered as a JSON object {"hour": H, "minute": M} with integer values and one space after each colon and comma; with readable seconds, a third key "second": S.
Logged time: {"hour": 4, "minute": 13}
